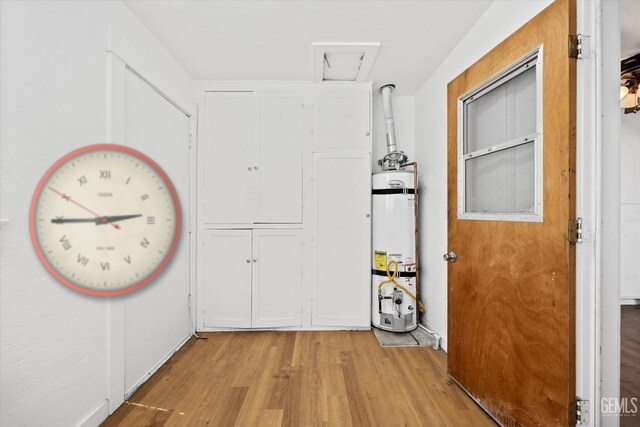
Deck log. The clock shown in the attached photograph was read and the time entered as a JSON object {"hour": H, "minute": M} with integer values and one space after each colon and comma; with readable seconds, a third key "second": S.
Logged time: {"hour": 2, "minute": 44, "second": 50}
